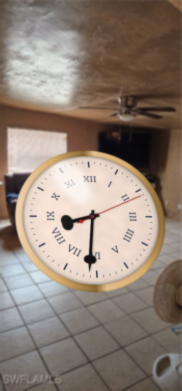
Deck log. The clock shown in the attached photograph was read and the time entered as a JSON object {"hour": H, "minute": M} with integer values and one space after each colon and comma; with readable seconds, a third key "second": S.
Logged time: {"hour": 8, "minute": 31, "second": 11}
